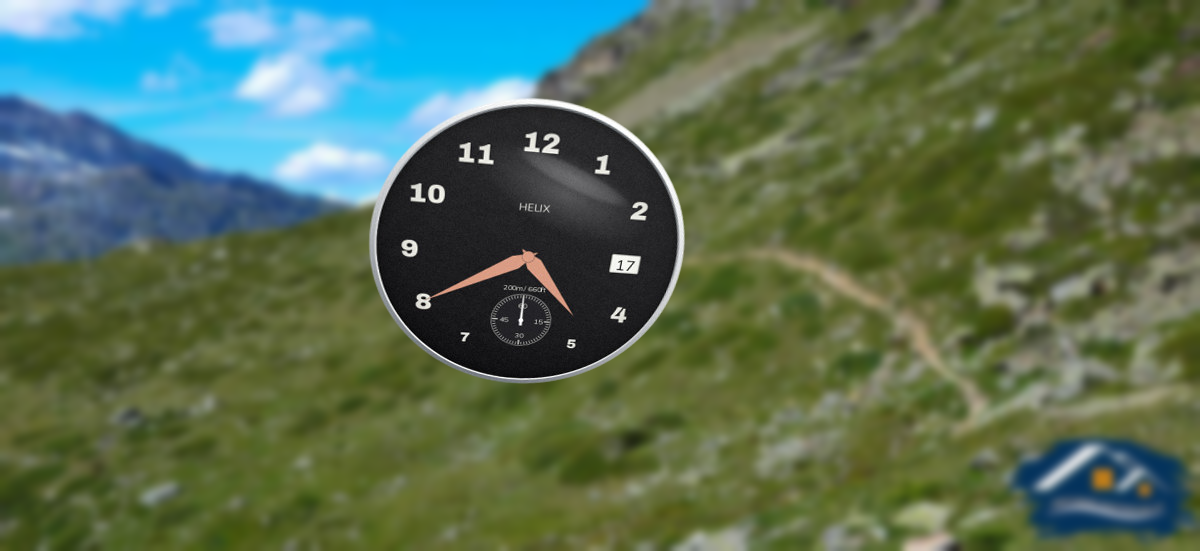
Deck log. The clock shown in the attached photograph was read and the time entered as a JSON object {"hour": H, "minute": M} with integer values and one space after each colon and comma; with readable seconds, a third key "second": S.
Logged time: {"hour": 4, "minute": 40}
